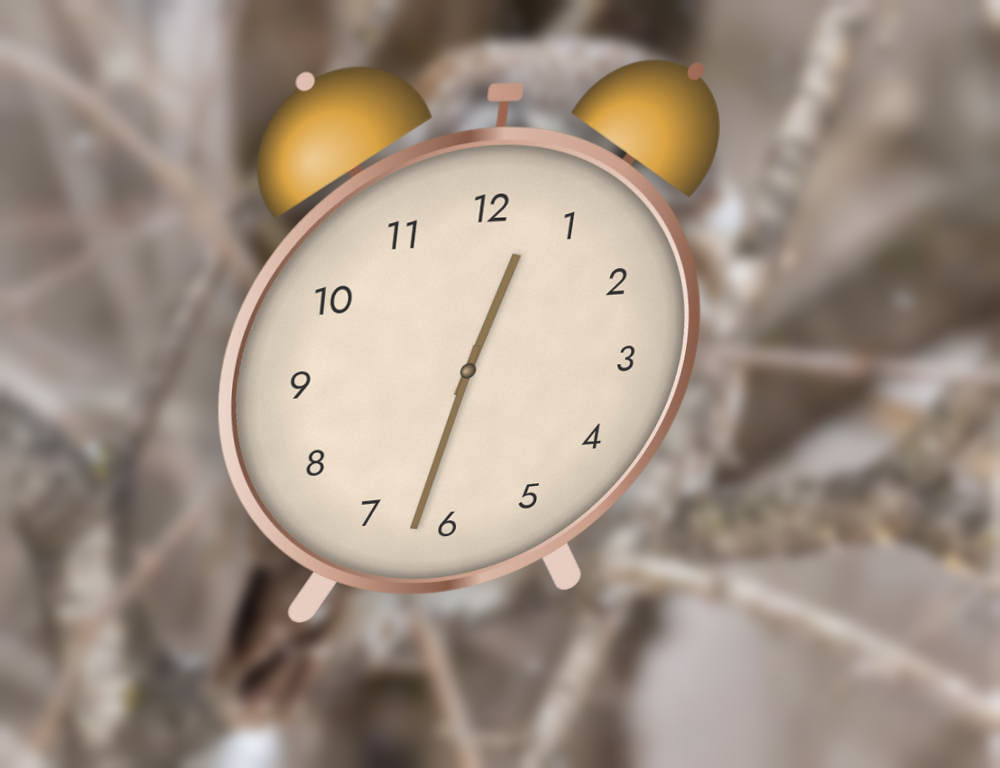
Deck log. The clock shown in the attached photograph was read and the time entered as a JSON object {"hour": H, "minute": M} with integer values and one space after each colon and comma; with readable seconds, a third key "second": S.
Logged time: {"hour": 12, "minute": 32}
